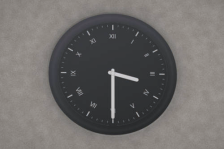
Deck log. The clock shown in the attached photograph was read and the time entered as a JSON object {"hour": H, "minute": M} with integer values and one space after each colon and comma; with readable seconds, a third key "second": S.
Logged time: {"hour": 3, "minute": 30}
